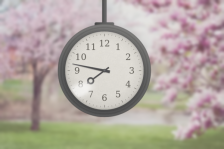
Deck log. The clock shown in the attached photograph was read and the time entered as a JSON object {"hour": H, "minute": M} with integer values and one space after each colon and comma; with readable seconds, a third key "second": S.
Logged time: {"hour": 7, "minute": 47}
